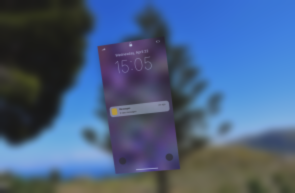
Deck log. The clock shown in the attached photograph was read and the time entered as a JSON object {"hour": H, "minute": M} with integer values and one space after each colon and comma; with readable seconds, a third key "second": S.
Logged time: {"hour": 15, "minute": 5}
